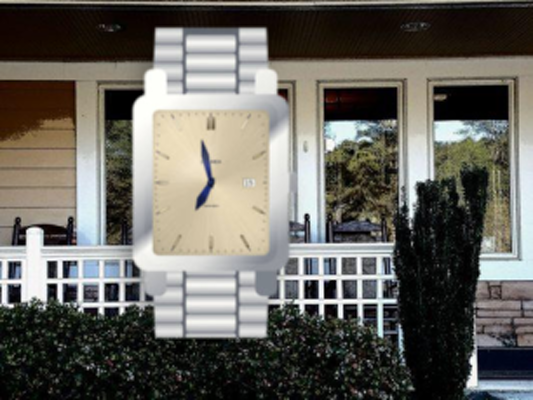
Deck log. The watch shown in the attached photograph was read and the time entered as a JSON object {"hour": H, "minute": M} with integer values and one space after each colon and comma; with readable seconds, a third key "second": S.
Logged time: {"hour": 6, "minute": 58}
